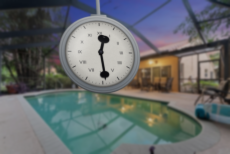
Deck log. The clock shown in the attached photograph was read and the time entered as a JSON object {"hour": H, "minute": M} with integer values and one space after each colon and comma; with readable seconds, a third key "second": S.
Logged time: {"hour": 12, "minute": 29}
